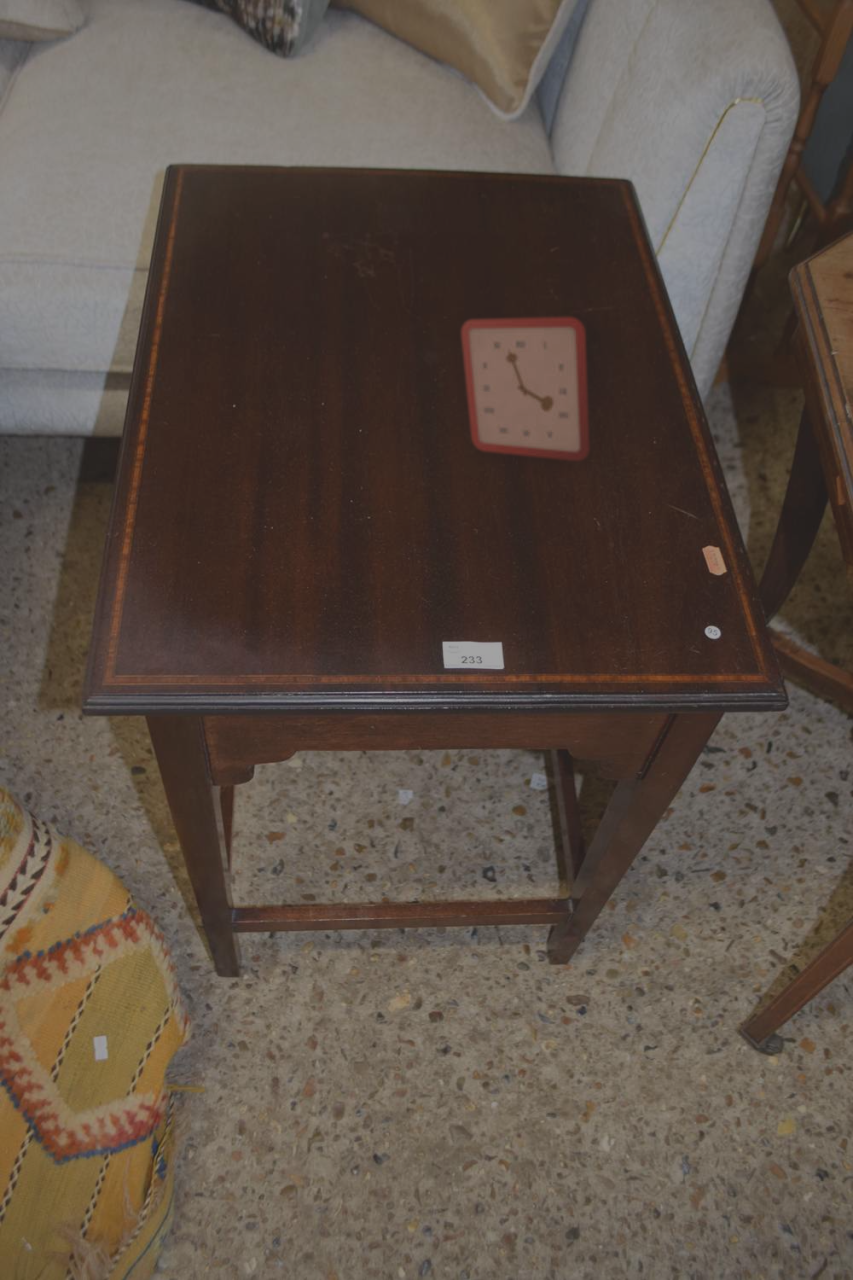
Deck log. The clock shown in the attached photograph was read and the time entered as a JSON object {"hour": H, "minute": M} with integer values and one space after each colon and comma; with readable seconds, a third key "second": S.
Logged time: {"hour": 3, "minute": 57}
